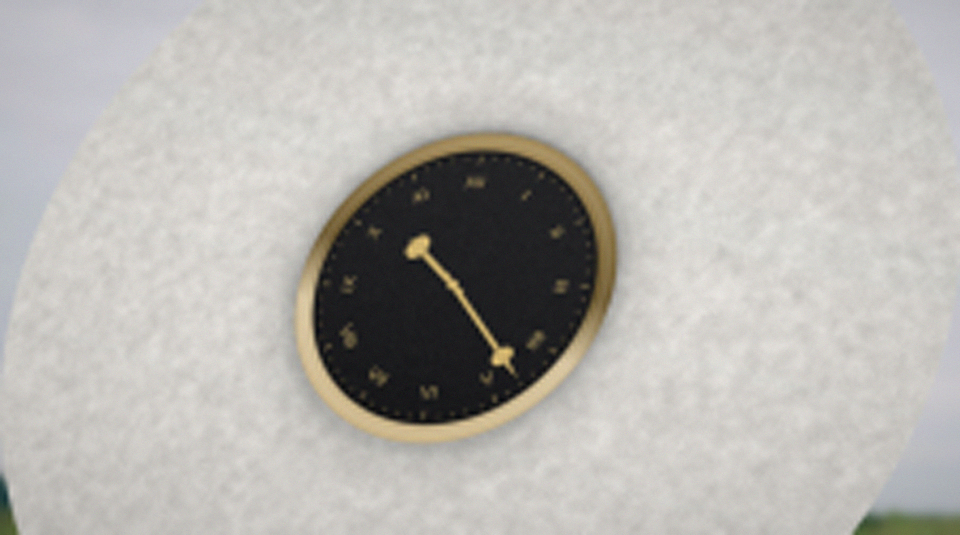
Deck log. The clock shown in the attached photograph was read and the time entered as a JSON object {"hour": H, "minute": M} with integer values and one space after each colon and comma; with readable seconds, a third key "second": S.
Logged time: {"hour": 10, "minute": 23}
